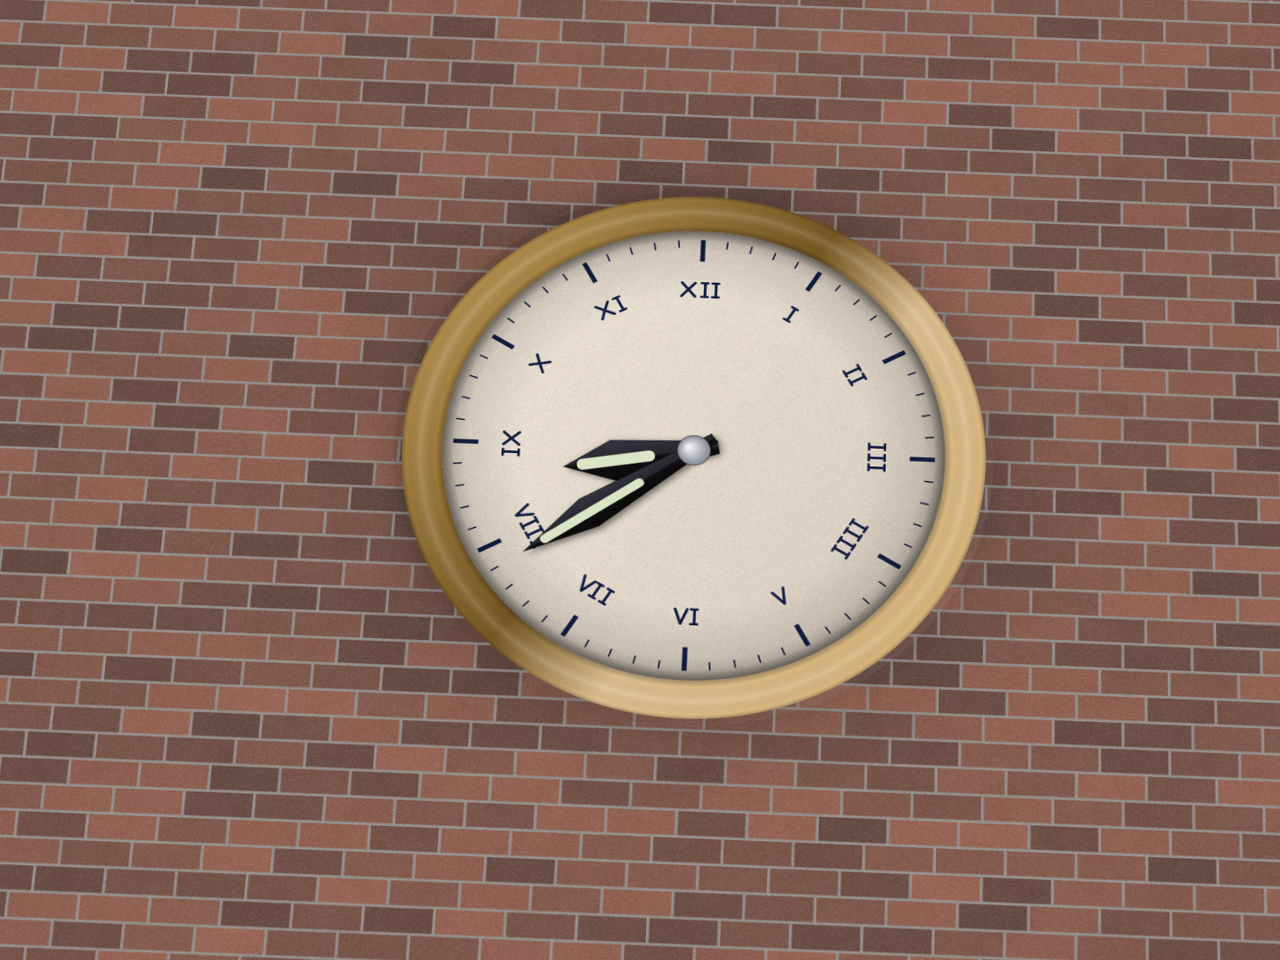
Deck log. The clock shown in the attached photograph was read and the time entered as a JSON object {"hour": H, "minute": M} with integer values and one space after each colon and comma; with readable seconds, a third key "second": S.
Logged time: {"hour": 8, "minute": 39}
